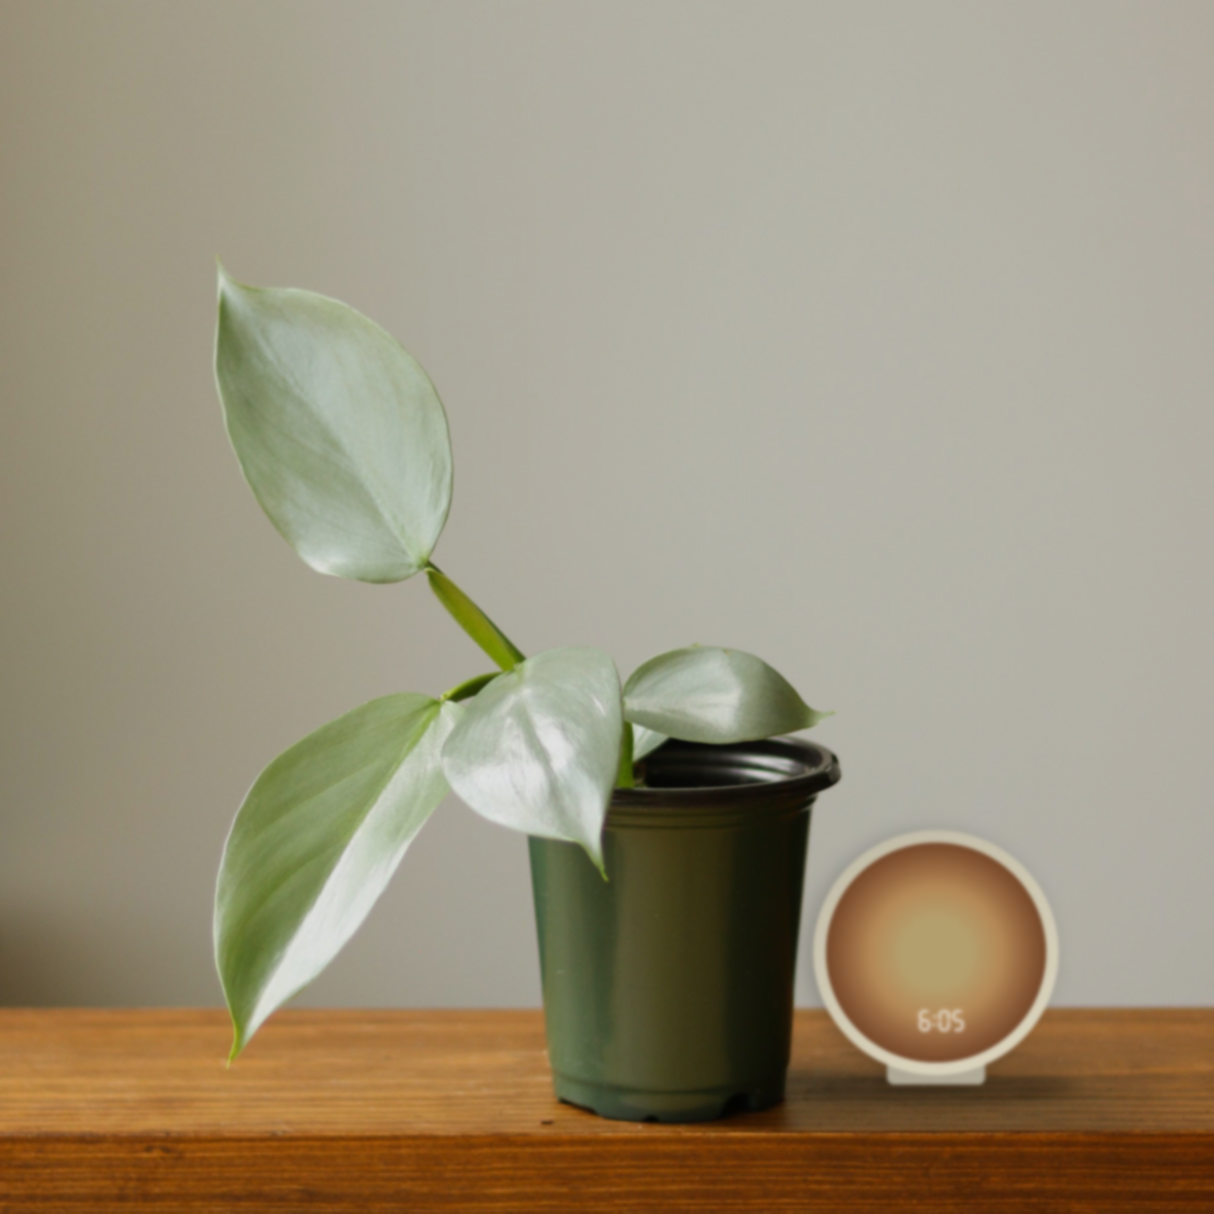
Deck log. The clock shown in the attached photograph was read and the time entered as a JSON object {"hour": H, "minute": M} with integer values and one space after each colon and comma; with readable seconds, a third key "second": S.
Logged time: {"hour": 6, "minute": 5}
